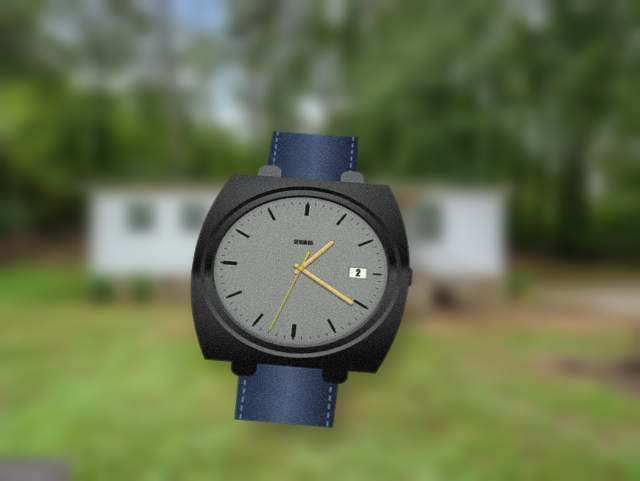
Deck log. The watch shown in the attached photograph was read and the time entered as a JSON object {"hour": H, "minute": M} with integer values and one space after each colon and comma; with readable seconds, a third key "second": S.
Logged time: {"hour": 1, "minute": 20, "second": 33}
